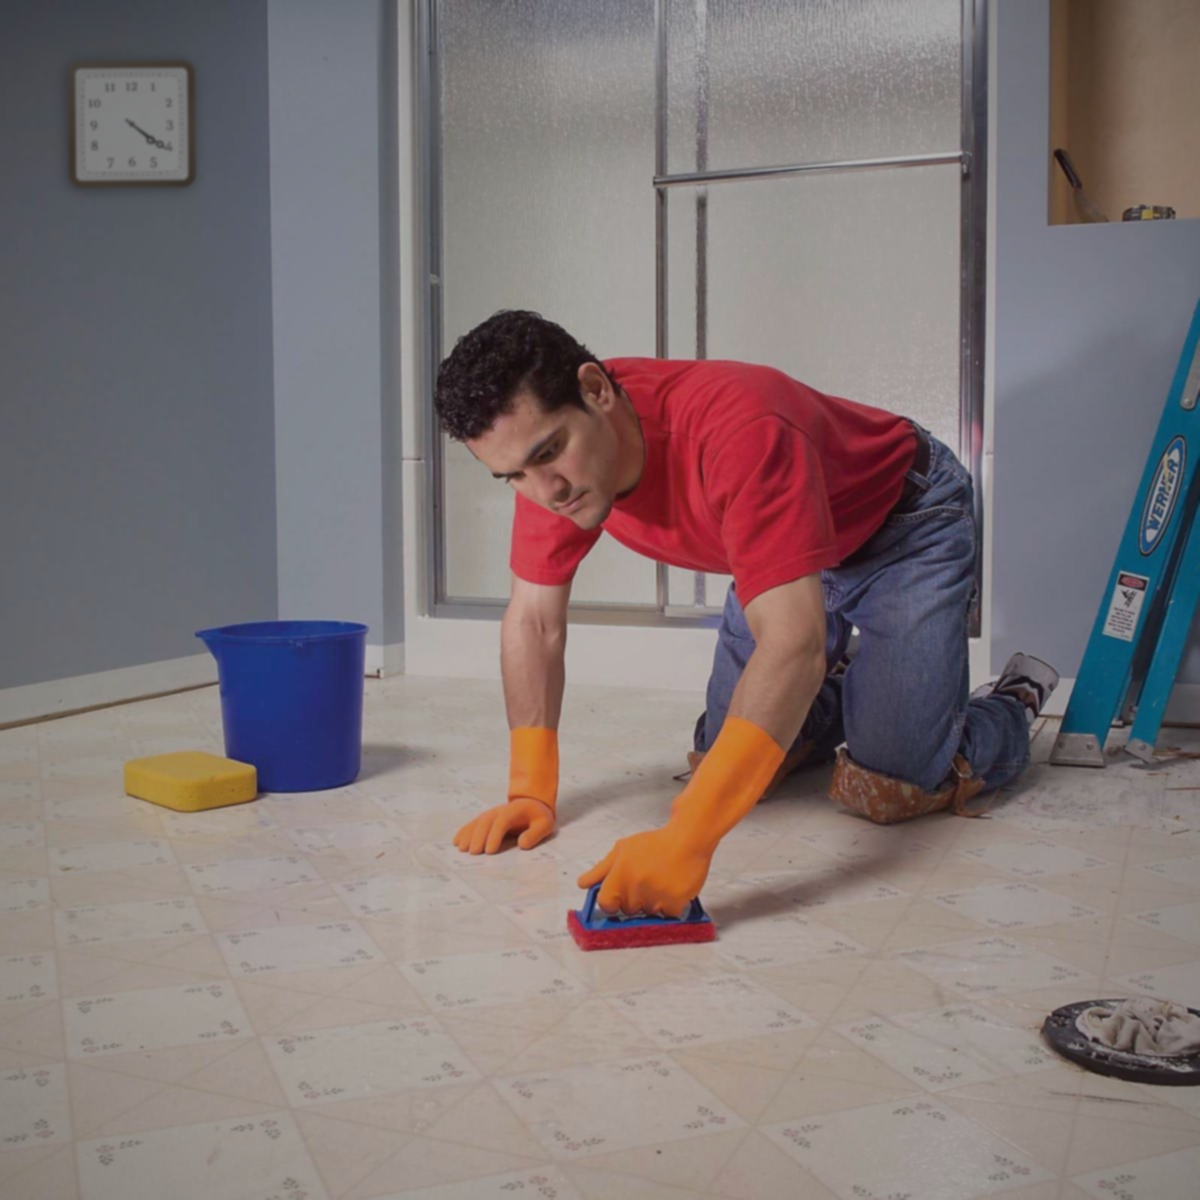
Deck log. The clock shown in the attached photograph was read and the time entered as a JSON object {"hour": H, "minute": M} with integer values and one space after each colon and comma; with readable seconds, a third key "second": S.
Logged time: {"hour": 4, "minute": 21}
